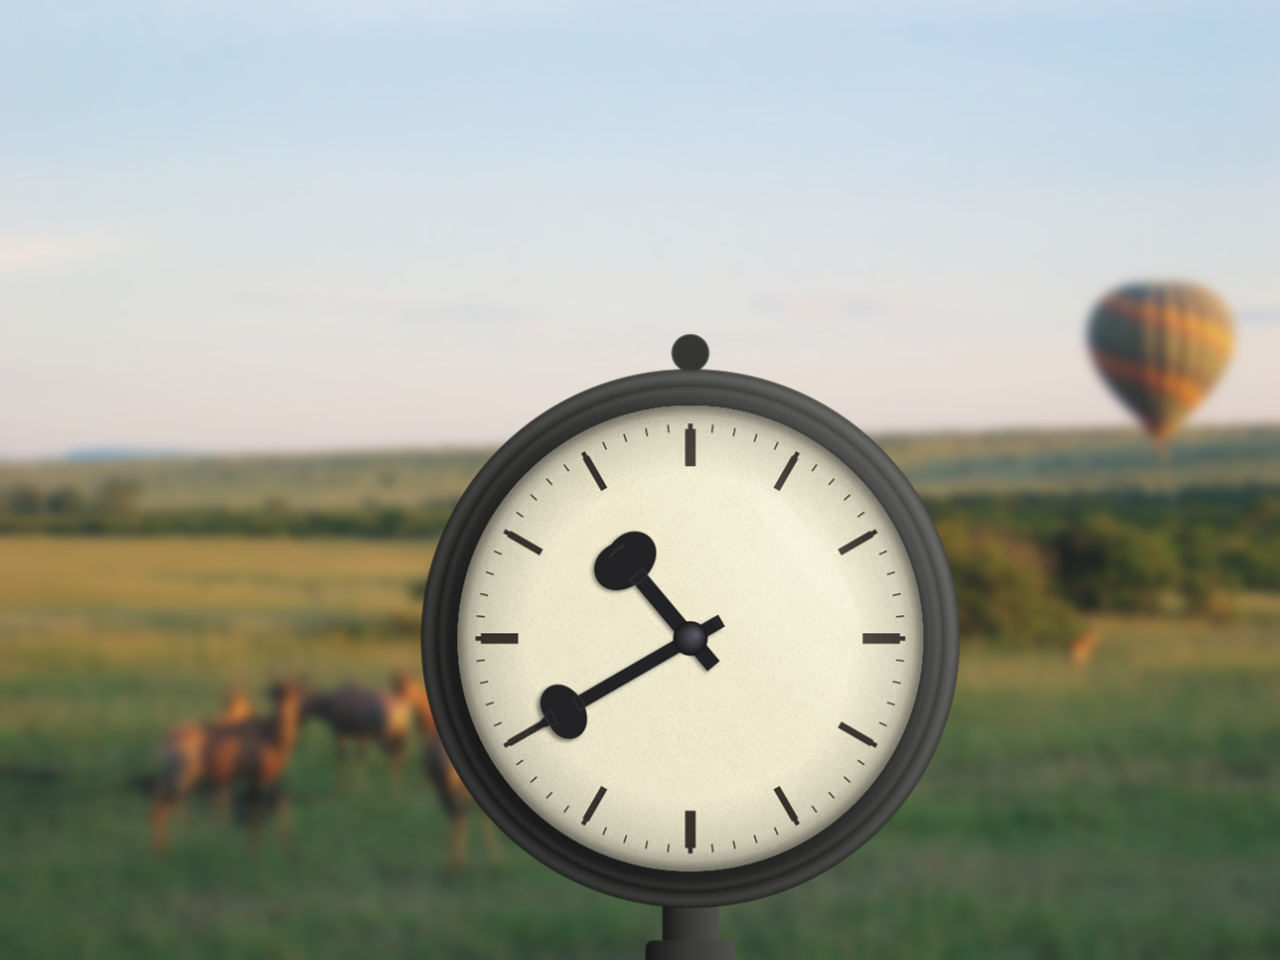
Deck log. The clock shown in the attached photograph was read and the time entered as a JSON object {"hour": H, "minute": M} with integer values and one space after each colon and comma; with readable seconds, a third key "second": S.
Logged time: {"hour": 10, "minute": 40}
